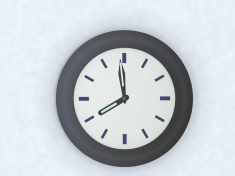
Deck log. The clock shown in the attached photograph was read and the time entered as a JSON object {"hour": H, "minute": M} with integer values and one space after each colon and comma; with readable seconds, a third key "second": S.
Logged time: {"hour": 7, "minute": 59}
